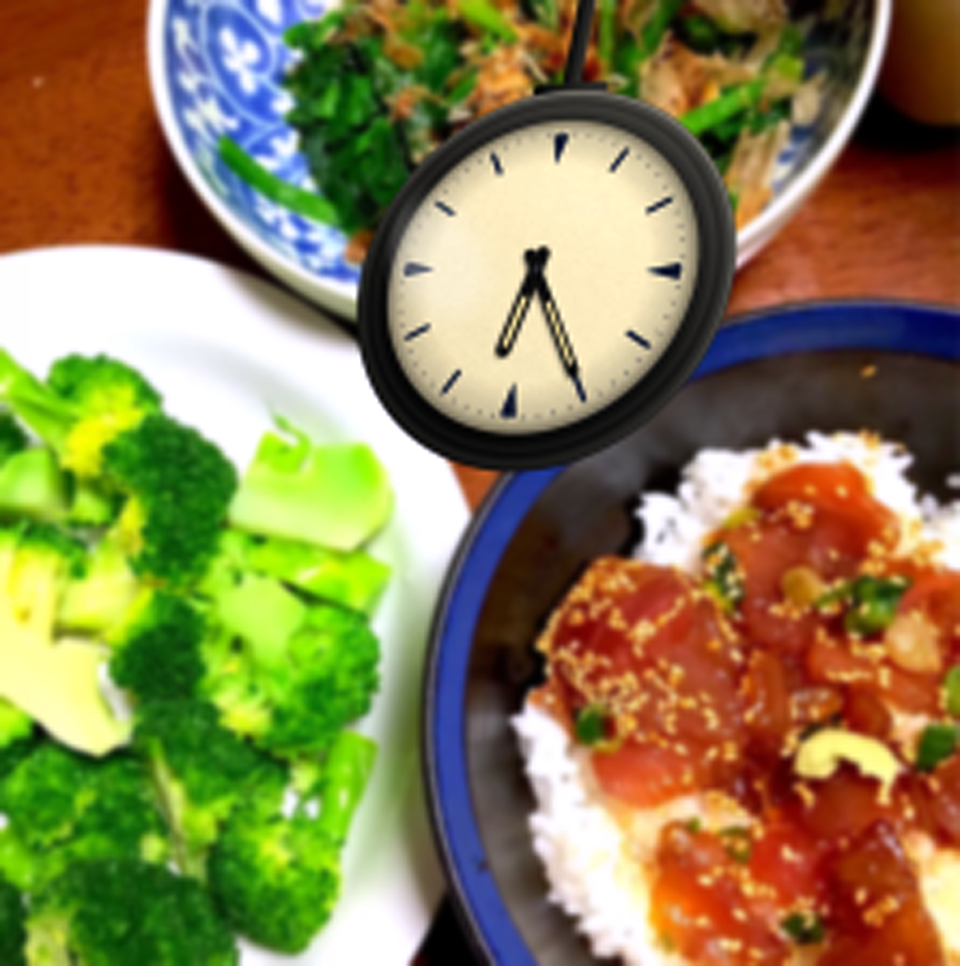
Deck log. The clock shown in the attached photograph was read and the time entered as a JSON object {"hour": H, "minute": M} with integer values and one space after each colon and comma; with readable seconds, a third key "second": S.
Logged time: {"hour": 6, "minute": 25}
